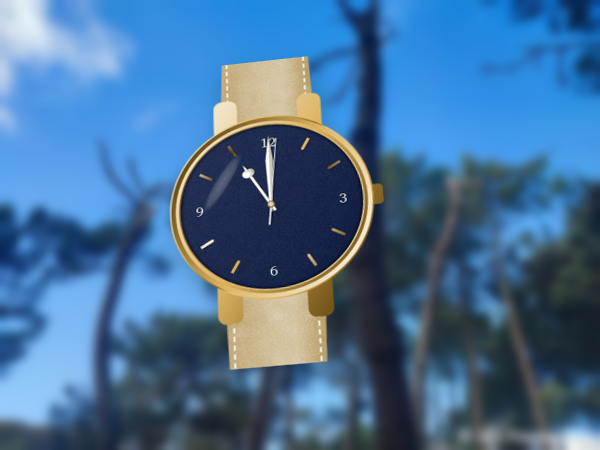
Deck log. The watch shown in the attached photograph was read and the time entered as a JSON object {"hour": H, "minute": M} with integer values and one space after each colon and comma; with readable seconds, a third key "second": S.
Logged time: {"hour": 11, "minute": 0, "second": 1}
